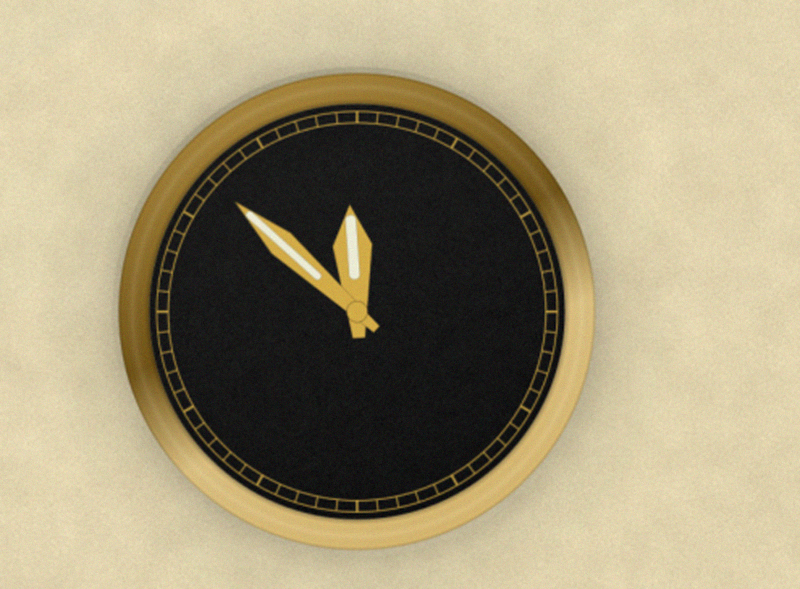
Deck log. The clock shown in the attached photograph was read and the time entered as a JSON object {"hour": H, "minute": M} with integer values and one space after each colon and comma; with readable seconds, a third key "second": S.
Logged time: {"hour": 11, "minute": 52}
